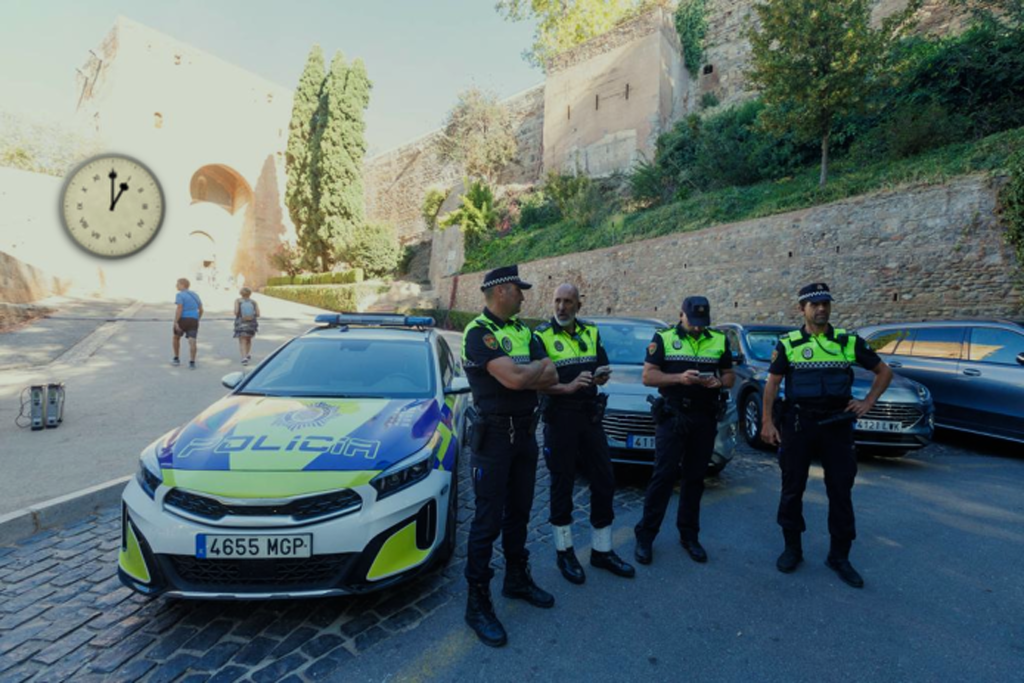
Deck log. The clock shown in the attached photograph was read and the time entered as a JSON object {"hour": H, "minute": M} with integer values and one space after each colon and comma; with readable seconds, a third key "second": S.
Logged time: {"hour": 1, "minute": 0}
